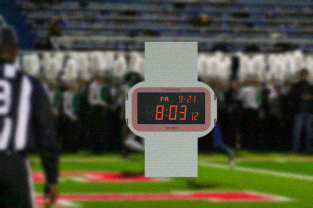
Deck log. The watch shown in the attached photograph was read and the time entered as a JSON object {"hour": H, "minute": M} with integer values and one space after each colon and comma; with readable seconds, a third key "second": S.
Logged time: {"hour": 8, "minute": 3, "second": 12}
